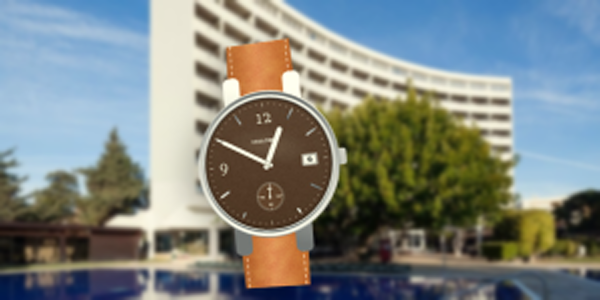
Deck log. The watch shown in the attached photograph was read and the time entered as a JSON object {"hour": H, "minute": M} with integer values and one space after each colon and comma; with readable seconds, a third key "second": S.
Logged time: {"hour": 12, "minute": 50}
